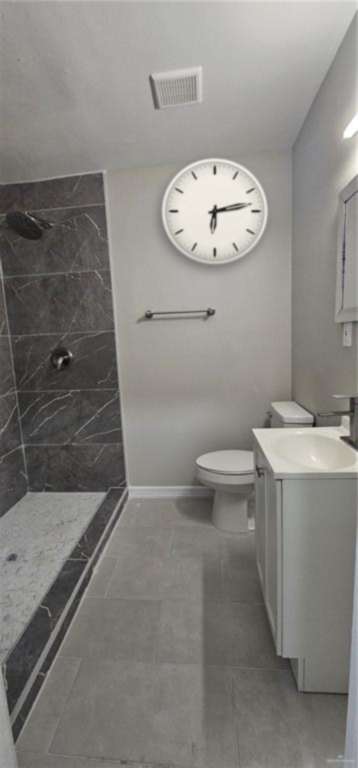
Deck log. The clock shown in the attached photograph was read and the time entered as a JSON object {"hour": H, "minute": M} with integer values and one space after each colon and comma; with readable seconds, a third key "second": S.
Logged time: {"hour": 6, "minute": 13}
